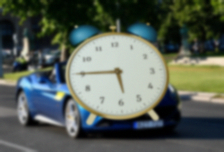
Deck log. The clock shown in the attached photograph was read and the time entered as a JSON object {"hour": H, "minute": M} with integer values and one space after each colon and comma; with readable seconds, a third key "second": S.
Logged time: {"hour": 5, "minute": 45}
